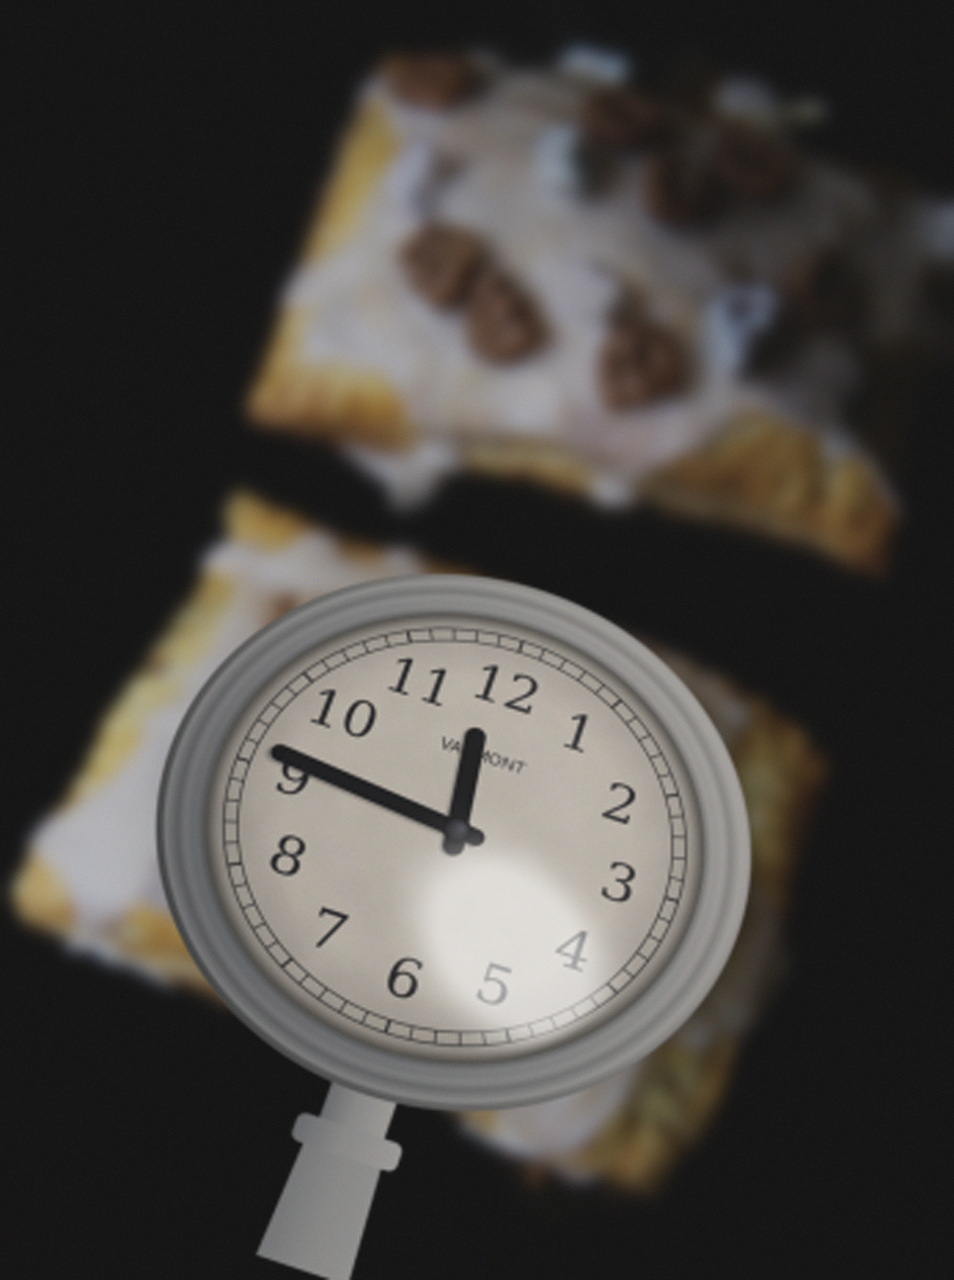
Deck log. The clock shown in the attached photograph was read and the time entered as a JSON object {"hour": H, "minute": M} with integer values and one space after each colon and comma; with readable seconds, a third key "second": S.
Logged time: {"hour": 11, "minute": 46}
